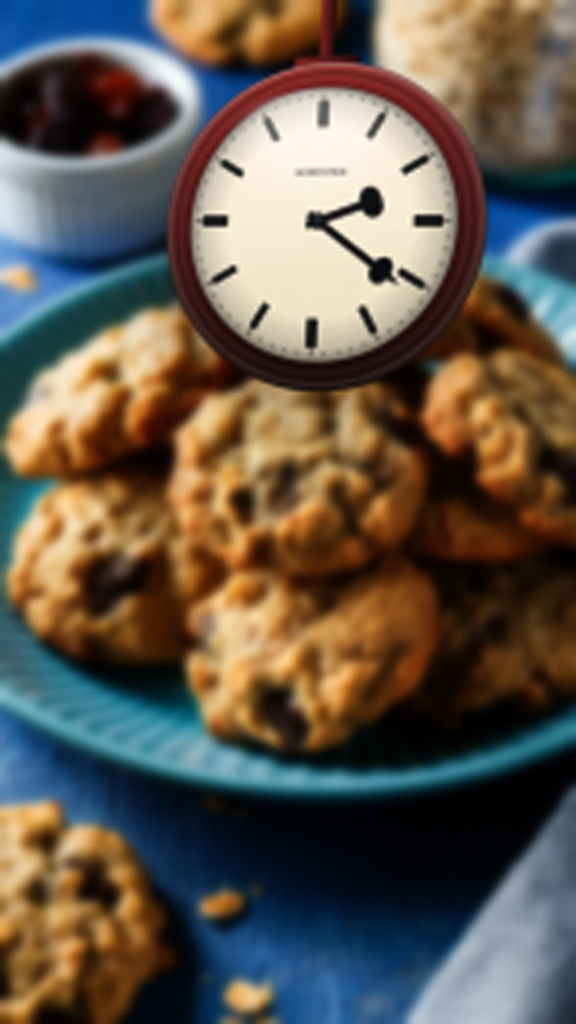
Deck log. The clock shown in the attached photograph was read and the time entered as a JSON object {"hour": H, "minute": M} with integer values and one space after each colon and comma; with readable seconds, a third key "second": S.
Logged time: {"hour": 2, "minute": 21}
